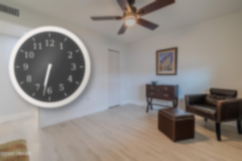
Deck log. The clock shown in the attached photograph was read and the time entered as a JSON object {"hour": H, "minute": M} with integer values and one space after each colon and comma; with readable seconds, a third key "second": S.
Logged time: {"hour": 6, "minute": 32}
